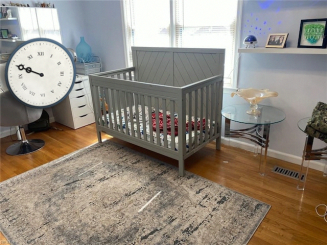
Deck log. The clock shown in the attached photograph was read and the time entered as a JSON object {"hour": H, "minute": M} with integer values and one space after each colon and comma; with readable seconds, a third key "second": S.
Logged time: {"hour": 9, "minute": 49}
